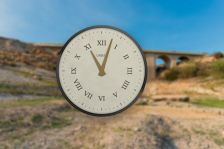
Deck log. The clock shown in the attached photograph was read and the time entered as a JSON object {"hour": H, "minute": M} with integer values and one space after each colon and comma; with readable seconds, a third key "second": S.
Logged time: {"hour": 11, "minute": 3}
